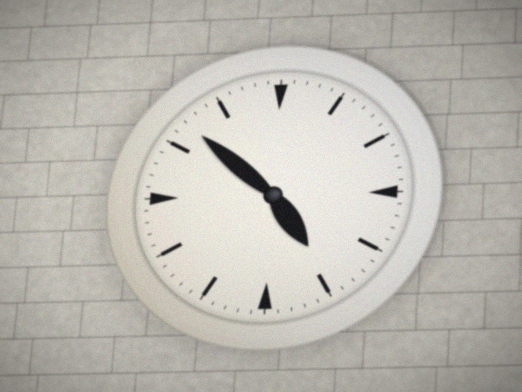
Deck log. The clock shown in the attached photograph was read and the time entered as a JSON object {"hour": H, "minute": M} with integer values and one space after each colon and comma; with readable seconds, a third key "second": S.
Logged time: {"hour": 4, "minute": 52}
